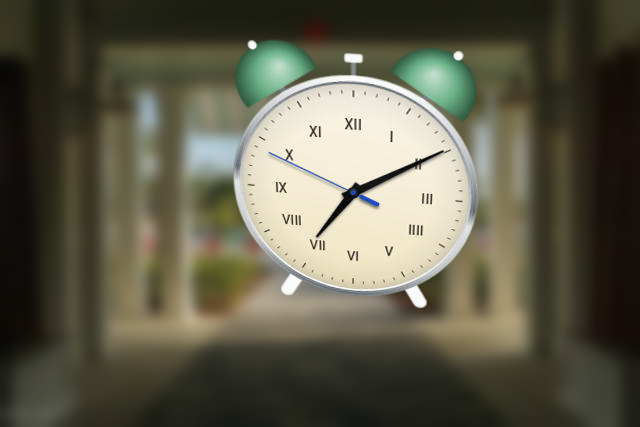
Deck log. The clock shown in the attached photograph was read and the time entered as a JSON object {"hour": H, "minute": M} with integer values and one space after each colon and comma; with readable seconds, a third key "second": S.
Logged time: {"hour": 7, "minute": 9, "second": 49}
